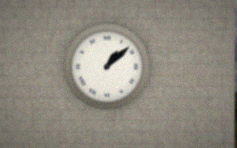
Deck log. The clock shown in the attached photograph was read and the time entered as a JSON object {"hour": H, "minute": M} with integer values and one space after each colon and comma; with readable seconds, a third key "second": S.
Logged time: {"hour": 1, "minute": 8}
